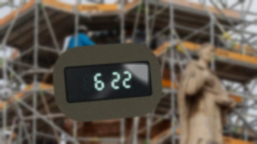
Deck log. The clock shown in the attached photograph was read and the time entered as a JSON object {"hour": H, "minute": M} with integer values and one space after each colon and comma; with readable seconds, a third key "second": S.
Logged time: {"hour": 6, "minute": 22}
